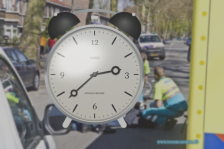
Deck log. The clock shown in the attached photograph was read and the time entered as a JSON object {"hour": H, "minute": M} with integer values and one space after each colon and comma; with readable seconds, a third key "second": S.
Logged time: {"hour": 2, "minute": 38}
